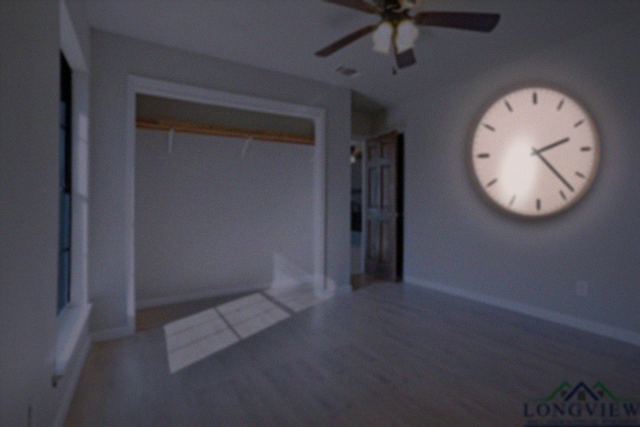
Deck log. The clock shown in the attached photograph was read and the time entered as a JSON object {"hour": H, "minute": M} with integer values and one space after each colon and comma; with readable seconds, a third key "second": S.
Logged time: {"hour": 2, "minute": 23}
